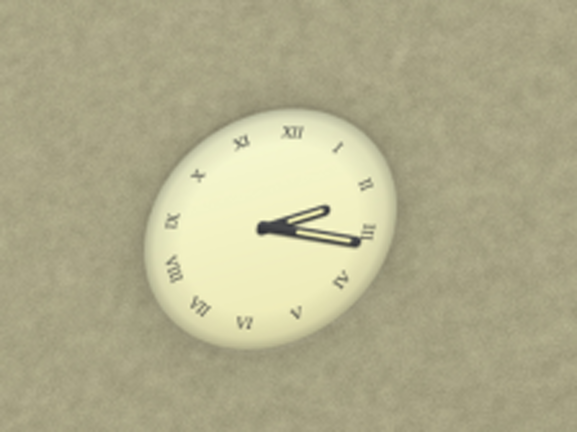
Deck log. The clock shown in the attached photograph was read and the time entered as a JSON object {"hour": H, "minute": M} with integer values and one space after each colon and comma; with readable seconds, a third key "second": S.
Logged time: {"hour": 2, "minute": 16}
